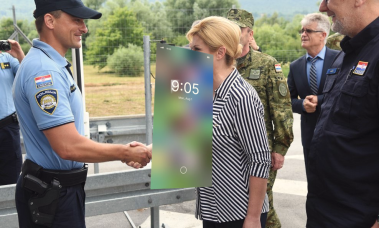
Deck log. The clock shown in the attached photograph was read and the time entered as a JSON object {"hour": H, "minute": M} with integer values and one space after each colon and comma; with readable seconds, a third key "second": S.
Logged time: {"hour": 9, "minute": 5}
